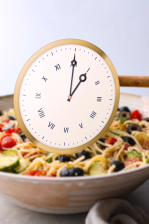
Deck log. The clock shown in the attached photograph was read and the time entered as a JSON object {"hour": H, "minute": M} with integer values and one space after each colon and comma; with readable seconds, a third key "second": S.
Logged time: {"hour": 1, "minute": 0}
